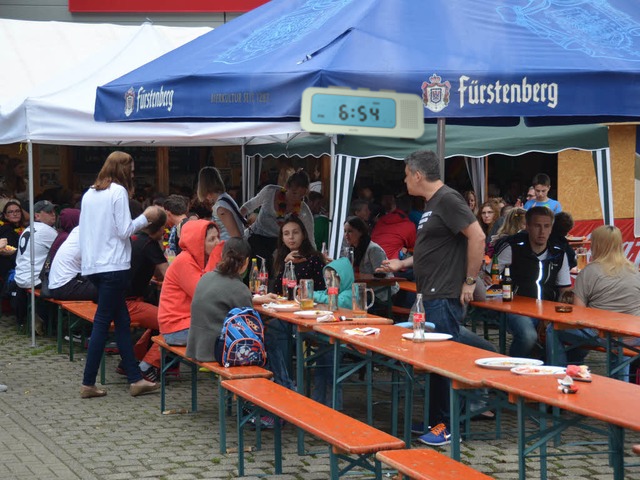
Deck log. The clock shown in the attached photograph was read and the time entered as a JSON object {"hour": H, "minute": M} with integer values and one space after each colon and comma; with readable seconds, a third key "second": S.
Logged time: {"hour": 6, "minute": 54}
